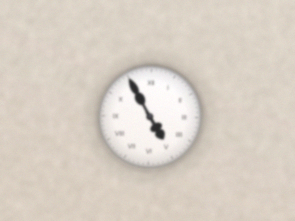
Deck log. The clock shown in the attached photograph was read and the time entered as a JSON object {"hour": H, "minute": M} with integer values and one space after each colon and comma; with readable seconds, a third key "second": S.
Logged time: {"hour": 4, "minute": 55}
